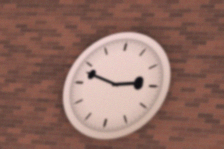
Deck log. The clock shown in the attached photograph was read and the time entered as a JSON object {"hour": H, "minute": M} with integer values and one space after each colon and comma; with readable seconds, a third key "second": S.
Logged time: {"hour": 2, "minute": 48}
